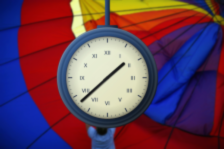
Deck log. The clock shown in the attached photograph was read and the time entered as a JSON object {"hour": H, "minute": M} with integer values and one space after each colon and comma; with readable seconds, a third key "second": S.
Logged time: {"hour": 1, "minute": 38}
